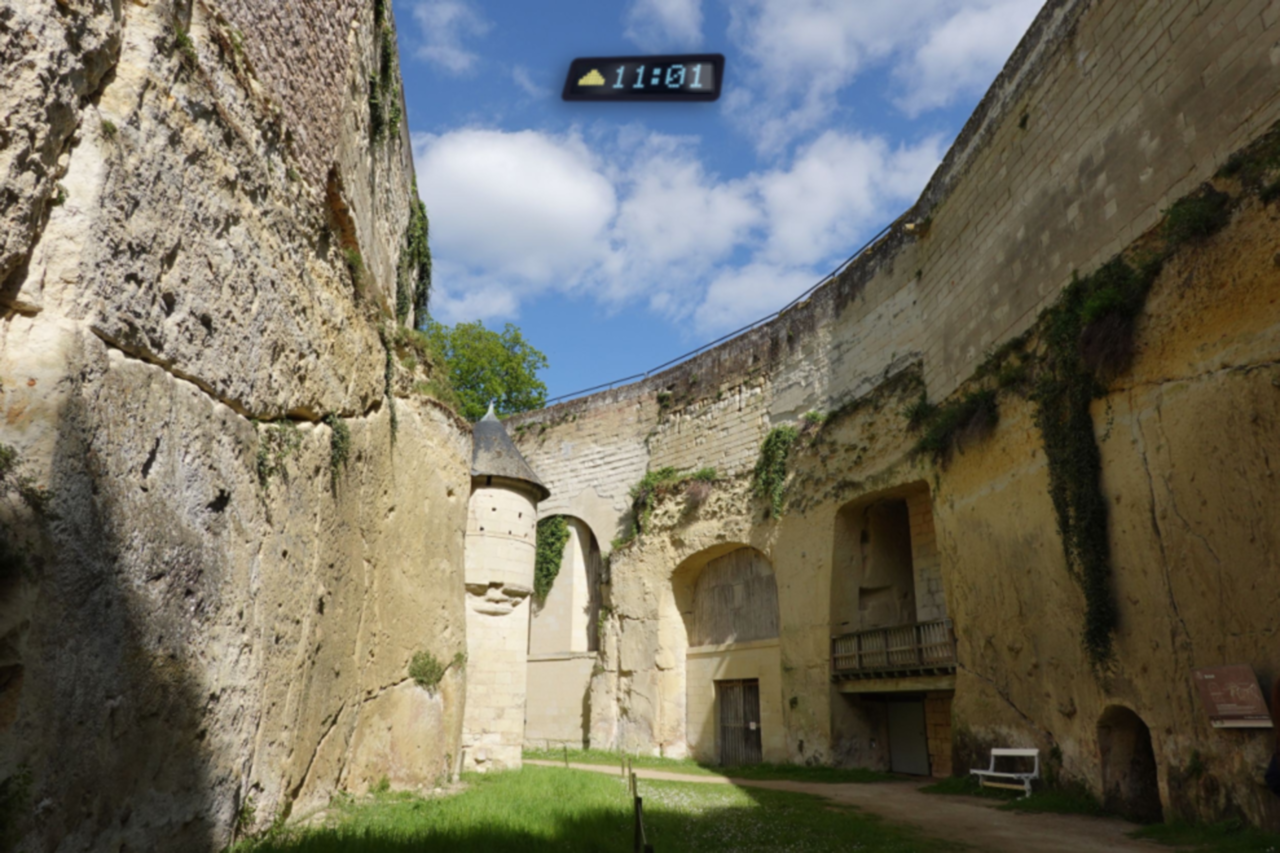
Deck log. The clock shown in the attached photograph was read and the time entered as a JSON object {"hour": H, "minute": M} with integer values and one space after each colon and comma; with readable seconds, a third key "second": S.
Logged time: {"hour": 11, "minute": 1}
